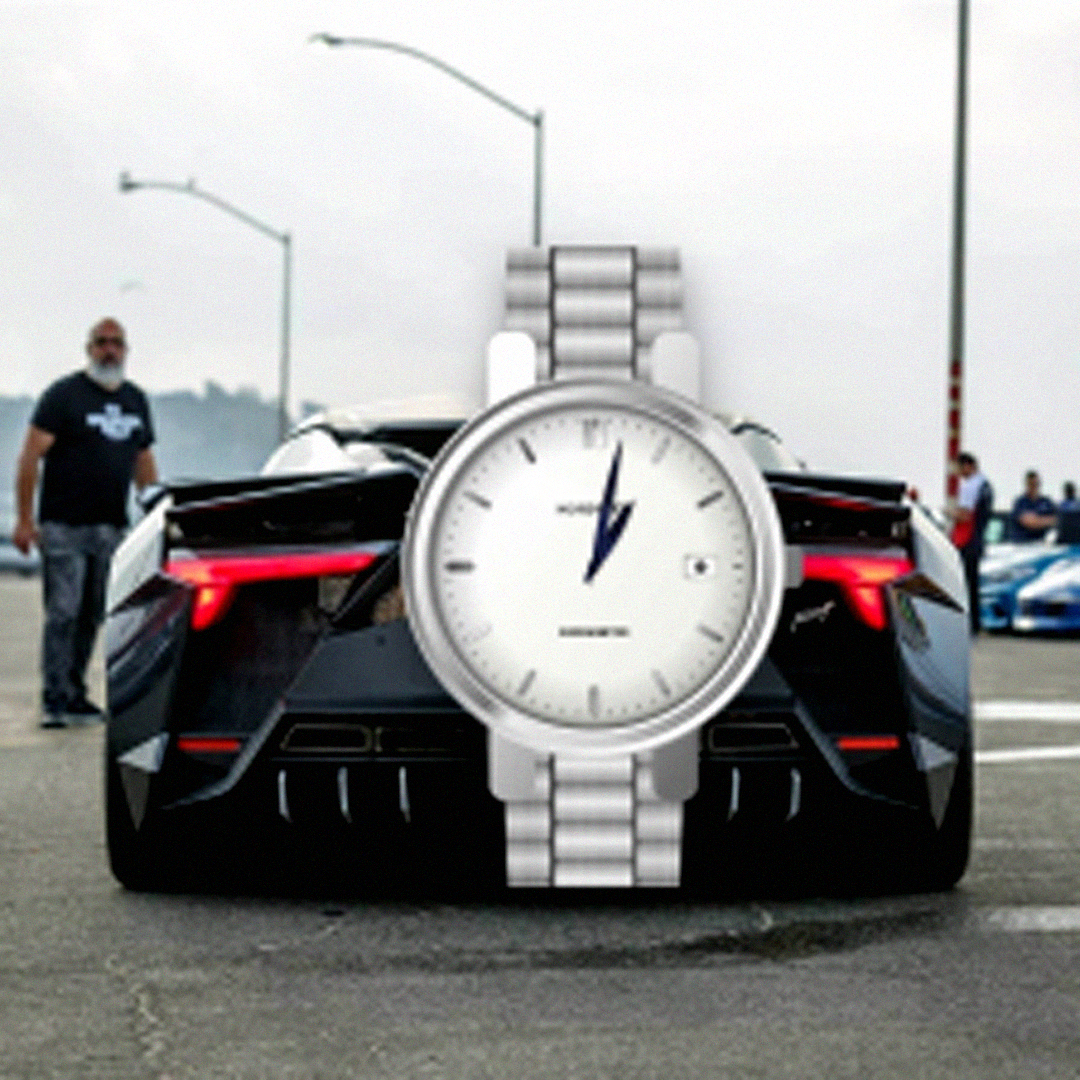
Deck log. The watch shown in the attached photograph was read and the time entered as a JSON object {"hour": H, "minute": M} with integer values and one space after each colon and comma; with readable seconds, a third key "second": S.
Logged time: {"hour": 1, "minute": 2}
